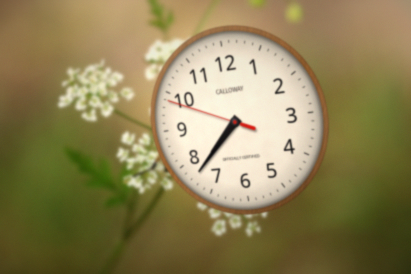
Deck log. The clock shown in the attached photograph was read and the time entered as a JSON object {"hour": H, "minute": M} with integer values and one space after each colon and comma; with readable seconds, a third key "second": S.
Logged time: {"hour": 7, "minute": 37, "second": 49}
